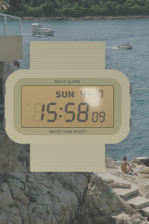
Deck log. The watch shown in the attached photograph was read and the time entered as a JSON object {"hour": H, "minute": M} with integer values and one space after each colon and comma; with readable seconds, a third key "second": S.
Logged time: {"hour": 15, "minute": 58, "second": 9}
